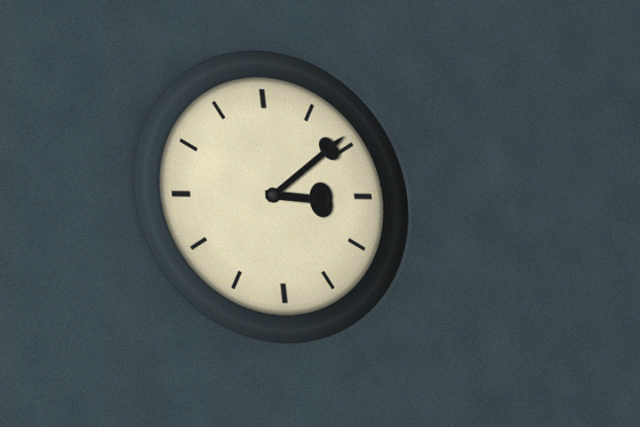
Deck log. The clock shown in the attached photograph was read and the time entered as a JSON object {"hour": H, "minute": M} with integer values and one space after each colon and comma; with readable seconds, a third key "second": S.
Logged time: {"hour": 3, "minute": 9}
